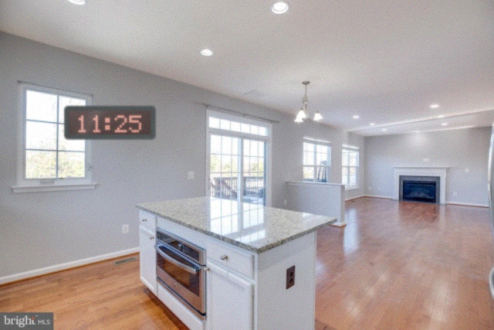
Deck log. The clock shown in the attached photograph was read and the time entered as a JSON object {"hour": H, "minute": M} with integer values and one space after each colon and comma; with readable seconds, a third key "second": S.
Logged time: {"hour": 11, "minute": 25}
